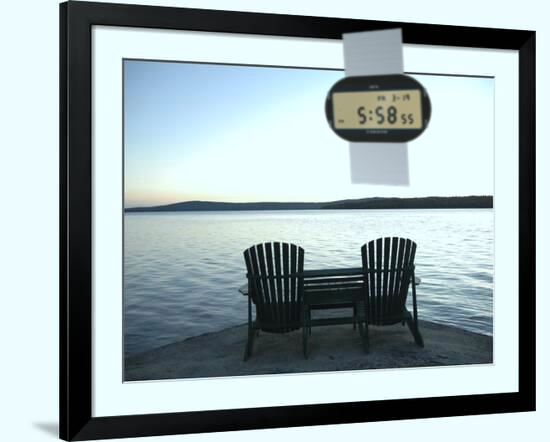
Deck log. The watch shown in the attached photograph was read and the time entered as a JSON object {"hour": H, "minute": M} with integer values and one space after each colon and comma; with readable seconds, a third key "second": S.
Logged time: {"hour": 5, "minute": 58}
